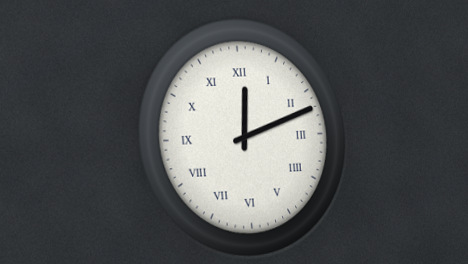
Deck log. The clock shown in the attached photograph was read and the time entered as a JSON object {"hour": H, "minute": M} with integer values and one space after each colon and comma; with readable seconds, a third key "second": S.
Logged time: {"hour": 12, "minute": 12}
